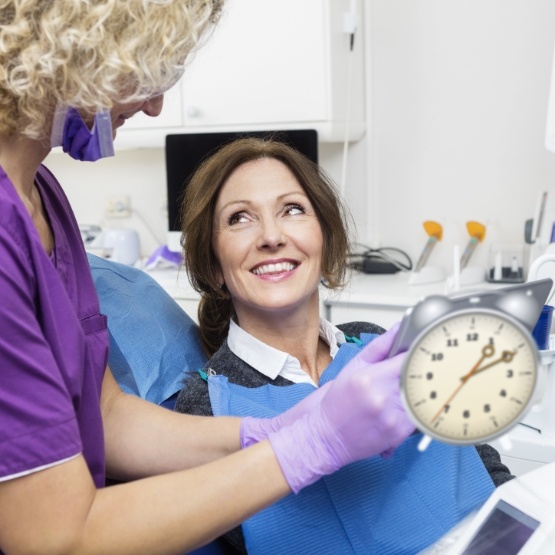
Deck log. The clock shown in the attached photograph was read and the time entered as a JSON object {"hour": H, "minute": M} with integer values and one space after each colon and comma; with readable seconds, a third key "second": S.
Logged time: {"hour": 1, "minute": 10, "second": 36}
